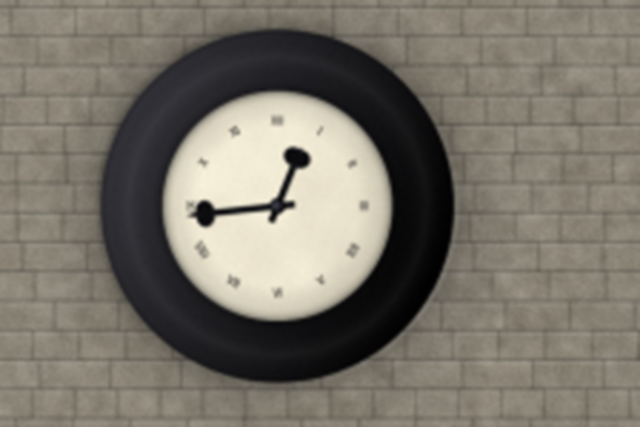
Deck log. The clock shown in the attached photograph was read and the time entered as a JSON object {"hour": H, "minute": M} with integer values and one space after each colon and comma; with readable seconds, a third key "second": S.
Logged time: {"hour": 12, "minute": 44}
